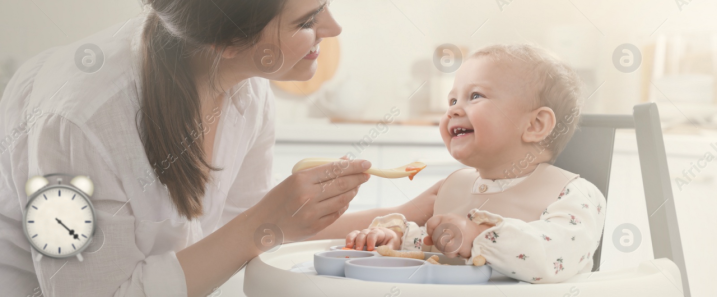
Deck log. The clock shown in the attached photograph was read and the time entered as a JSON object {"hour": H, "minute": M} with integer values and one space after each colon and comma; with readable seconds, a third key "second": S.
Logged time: {"hour": 4, "minute": 22}
